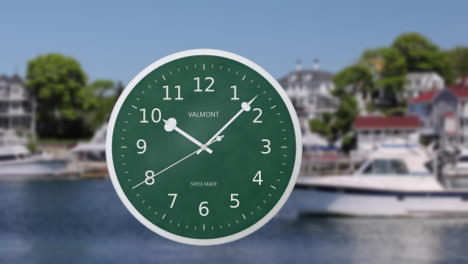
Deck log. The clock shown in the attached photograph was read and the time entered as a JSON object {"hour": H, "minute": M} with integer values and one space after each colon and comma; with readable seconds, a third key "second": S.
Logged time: {"hour": 10, "minute": 7, "second": 40}
